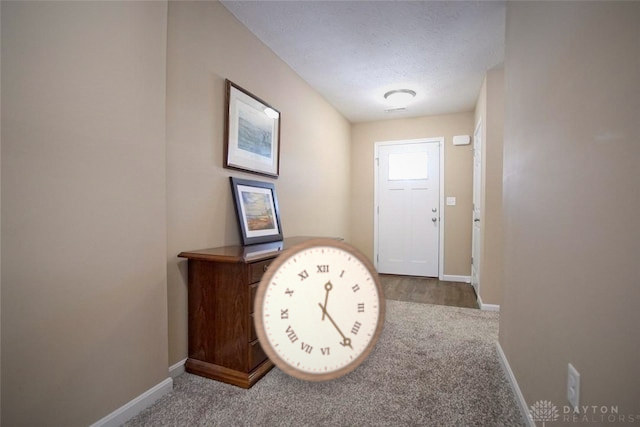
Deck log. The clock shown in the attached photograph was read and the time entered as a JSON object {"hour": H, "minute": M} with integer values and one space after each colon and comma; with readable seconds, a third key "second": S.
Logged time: {"hour": 12, "minute": 24}
